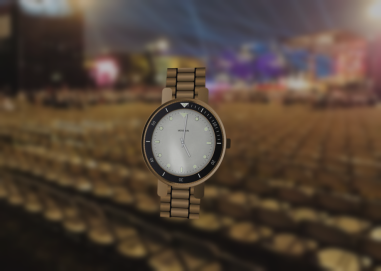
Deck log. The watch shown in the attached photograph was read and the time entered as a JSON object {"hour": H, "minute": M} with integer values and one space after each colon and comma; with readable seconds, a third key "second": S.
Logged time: {"hour": 5, "minute": 1}
